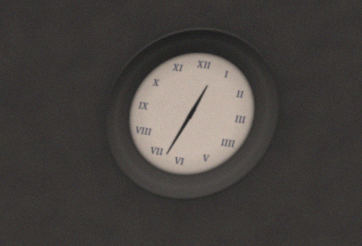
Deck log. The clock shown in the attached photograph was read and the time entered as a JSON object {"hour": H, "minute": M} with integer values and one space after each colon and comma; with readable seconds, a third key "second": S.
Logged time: {"hour": 12, "minute": 33}
